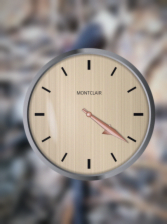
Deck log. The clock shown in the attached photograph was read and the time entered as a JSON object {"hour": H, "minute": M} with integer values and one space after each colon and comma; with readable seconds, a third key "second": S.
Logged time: {"hour": 4, "minute": 21}
